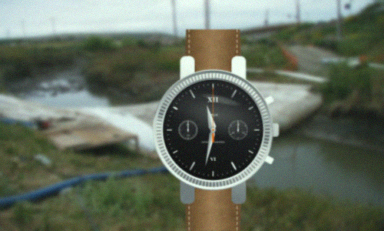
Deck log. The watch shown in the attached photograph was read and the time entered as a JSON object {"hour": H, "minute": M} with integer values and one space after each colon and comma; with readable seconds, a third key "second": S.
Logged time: {"hour": 11, "minute": 32}
